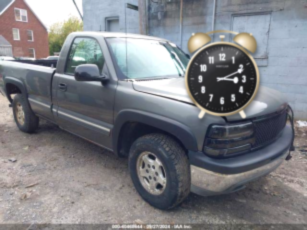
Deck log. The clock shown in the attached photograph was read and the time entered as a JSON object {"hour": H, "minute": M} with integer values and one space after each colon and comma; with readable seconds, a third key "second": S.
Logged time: {"hour": 3, "minute": 11}
